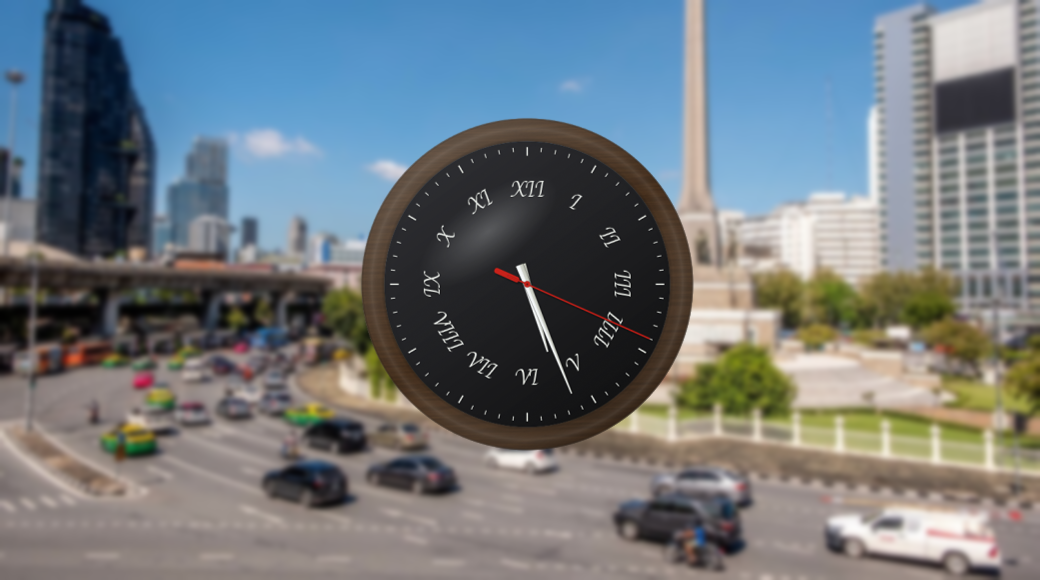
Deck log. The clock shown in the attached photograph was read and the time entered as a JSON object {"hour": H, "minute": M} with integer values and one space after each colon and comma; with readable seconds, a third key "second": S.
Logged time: {"hour": 5, "minute": 26, "second": 19}
